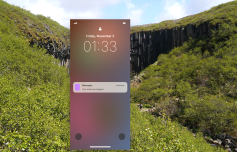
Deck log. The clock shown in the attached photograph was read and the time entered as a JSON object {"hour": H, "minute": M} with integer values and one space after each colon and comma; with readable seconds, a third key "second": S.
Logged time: {"hour": 1, "minute": 33}
